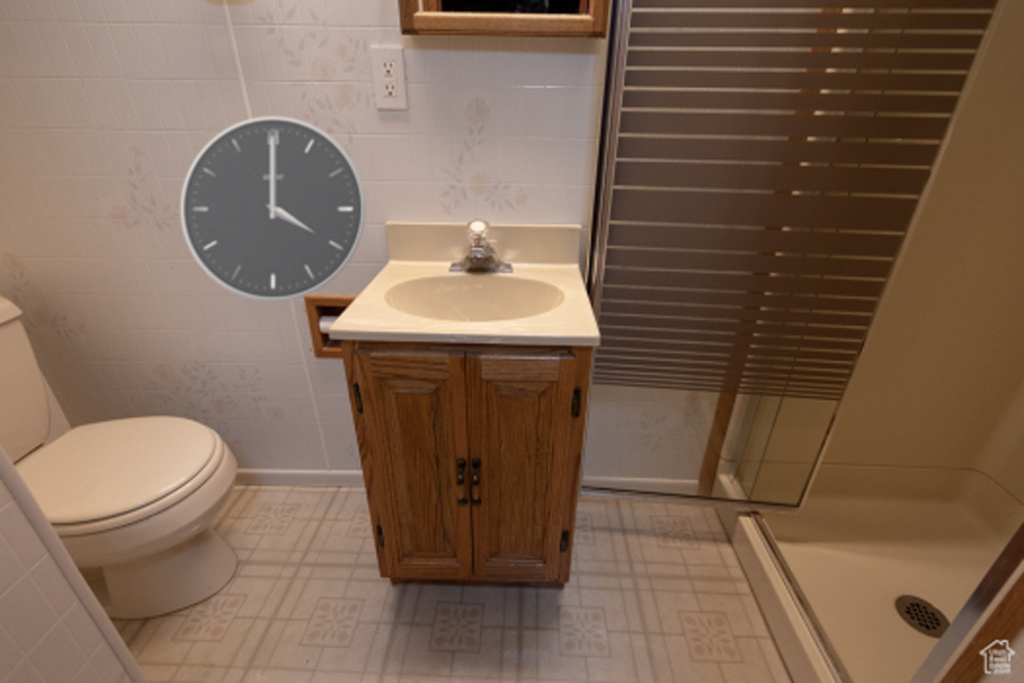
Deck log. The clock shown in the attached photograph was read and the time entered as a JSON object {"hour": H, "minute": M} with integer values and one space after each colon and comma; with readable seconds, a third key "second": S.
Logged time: {"hour": 4, "minute": 0}
